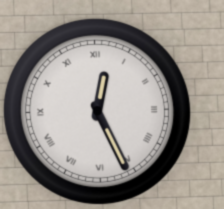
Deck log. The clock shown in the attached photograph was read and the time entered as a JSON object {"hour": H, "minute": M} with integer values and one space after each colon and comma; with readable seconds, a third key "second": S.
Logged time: {"hour": 12, "minute": 26}
